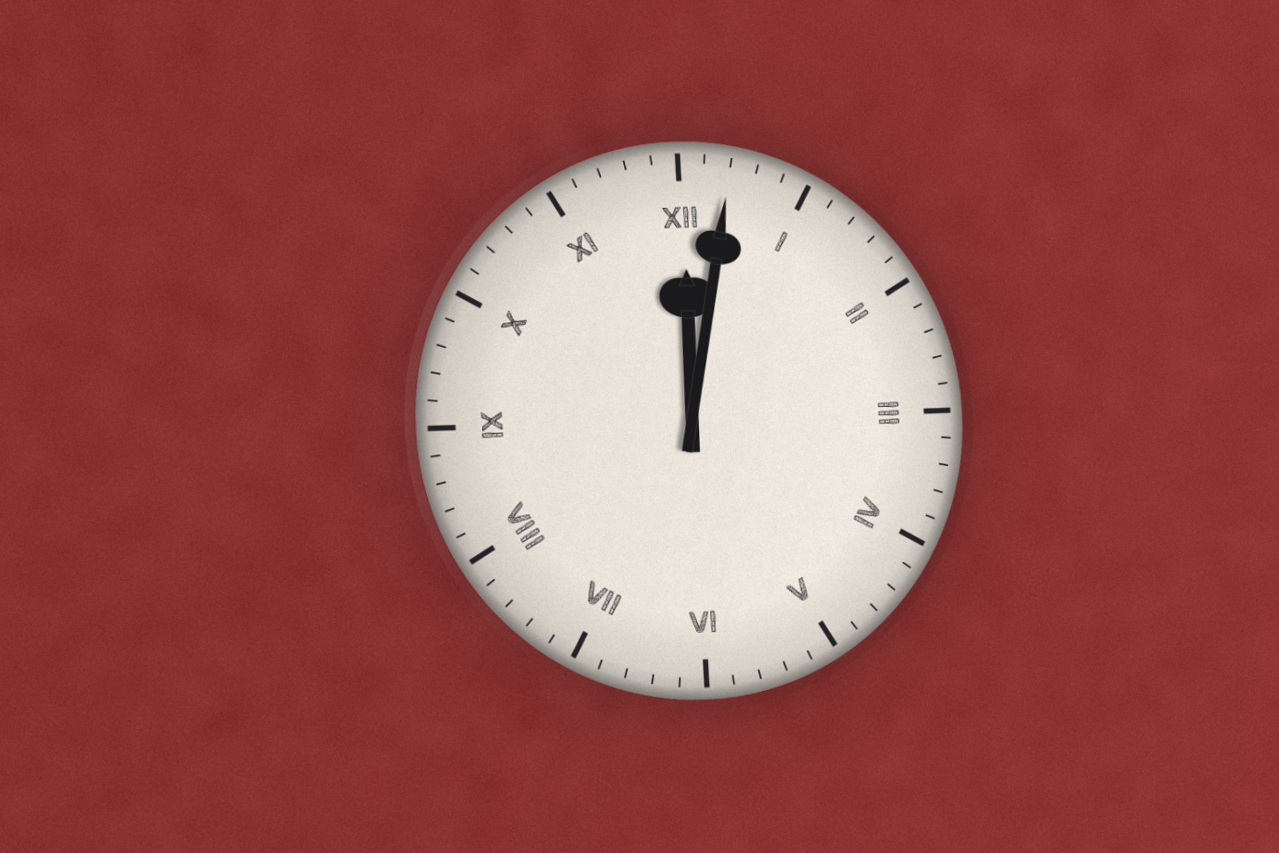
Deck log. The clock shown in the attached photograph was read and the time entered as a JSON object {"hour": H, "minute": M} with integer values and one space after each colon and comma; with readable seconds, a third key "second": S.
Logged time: {"hour": 12, "minute": 2}
